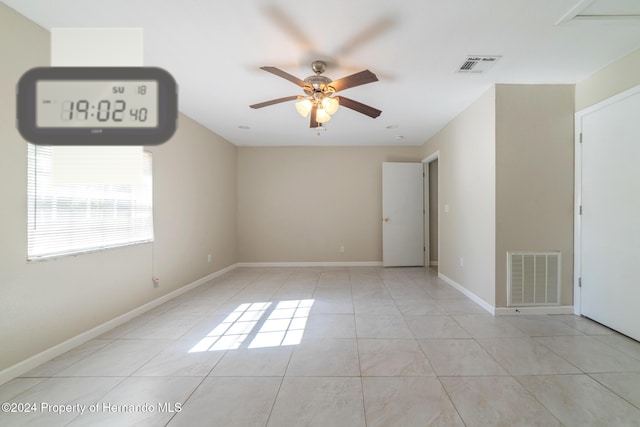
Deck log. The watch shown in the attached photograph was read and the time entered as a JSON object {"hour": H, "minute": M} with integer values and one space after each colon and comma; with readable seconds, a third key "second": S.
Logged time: {"hour": 19, "minute": 2, "second": 40}
